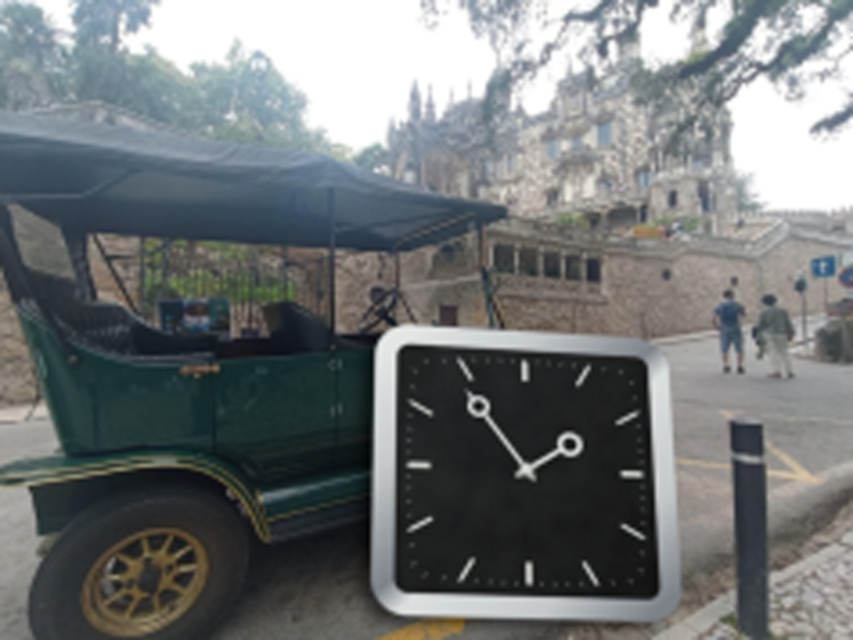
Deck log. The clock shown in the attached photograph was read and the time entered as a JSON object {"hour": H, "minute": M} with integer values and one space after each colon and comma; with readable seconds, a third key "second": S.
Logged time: {"hour": 1, "minute": 54}
